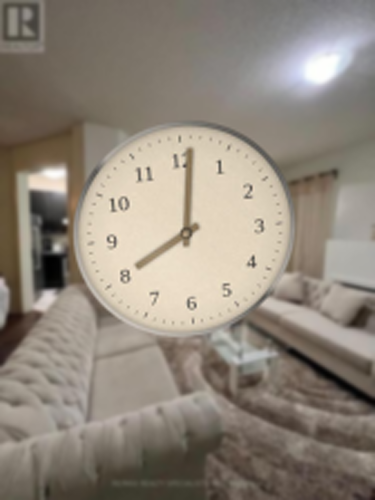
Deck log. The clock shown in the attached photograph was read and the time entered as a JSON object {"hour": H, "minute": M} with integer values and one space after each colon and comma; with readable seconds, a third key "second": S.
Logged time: {"hour": 8, "minute": 1}
